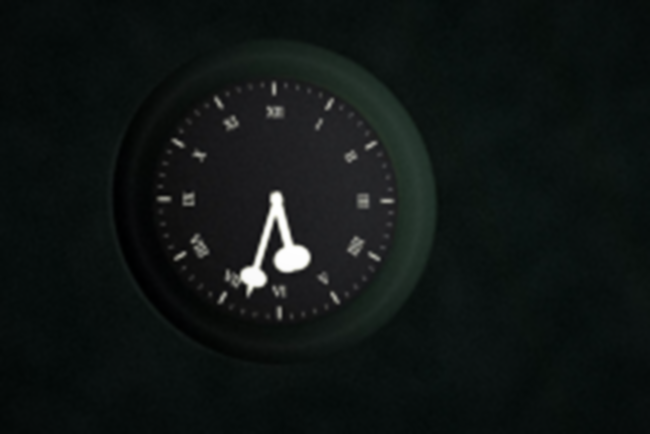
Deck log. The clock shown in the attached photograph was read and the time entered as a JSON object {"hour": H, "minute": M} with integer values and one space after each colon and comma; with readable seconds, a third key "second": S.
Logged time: {"hour": 5, "minute": 33}
